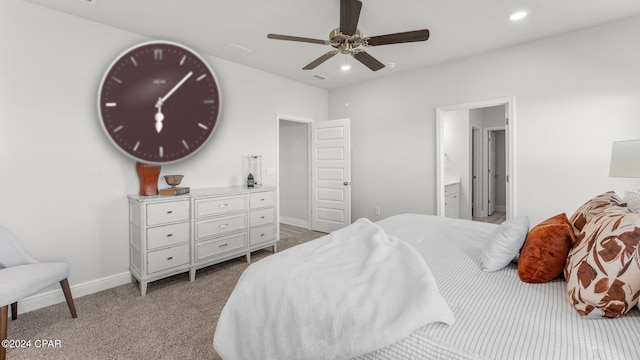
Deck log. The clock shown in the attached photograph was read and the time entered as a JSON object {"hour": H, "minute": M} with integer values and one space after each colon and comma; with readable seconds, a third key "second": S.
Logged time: {"hour": 6, "minute": 8}
